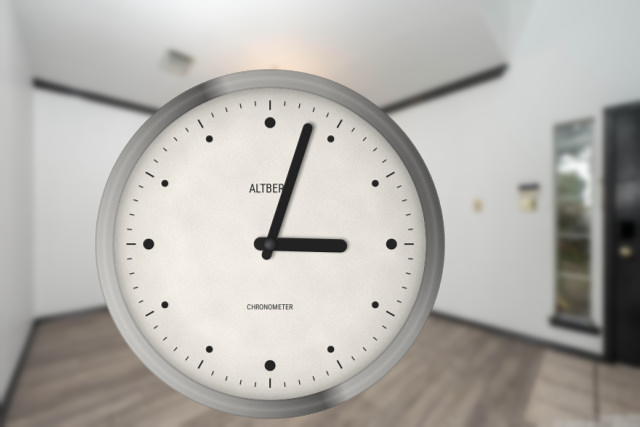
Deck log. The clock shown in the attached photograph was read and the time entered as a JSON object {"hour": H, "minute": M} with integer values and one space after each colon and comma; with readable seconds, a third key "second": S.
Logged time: {"hour": 3, "minute": 3}
